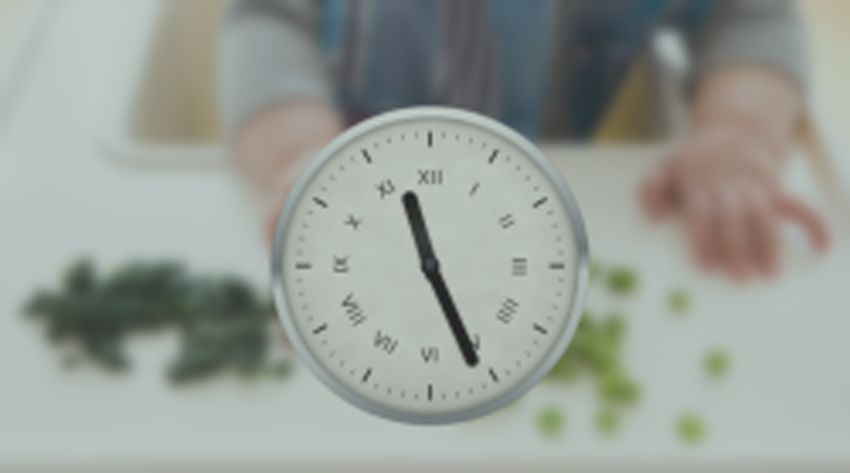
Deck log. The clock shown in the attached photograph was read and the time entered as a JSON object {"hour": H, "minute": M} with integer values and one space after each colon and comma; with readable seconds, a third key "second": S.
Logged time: {"hour": 11, "minute": 26}
